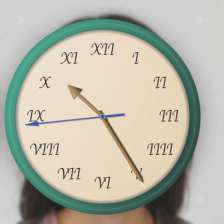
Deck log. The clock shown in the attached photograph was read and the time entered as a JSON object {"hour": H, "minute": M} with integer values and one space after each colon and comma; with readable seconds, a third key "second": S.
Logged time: {"hour": 10, "minute": 24, "second": 44}
